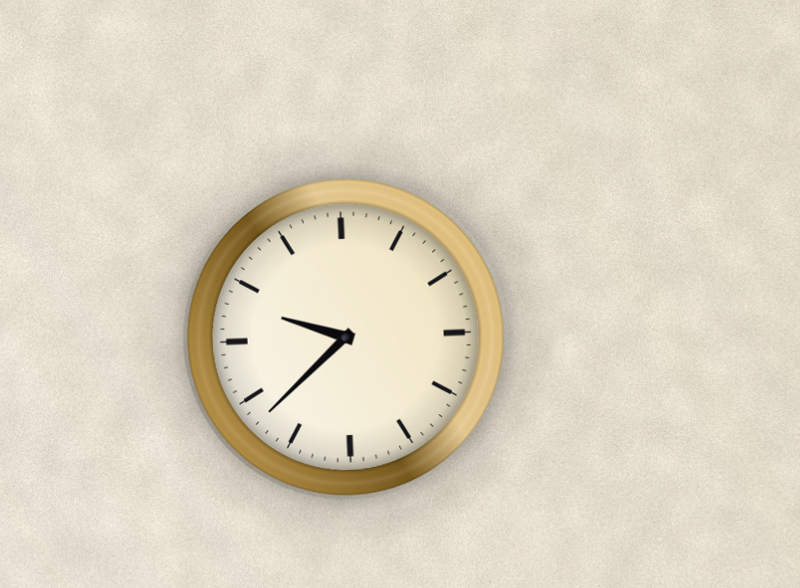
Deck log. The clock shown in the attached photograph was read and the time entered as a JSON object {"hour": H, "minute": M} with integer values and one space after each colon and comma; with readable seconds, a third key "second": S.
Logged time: {"hour": 9, "minute": 38}
